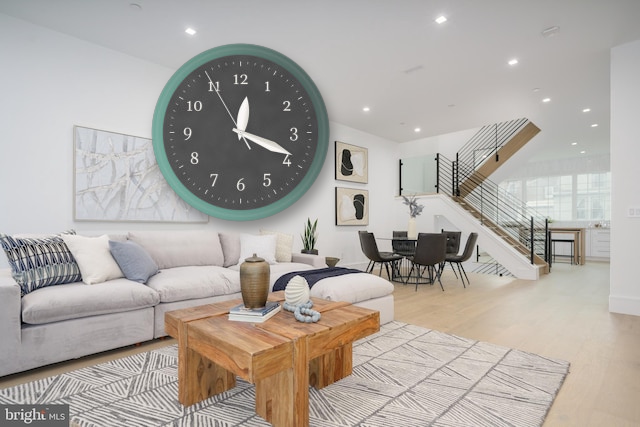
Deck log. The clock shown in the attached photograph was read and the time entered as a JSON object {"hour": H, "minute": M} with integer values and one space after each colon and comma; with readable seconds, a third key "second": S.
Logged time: {"hour": 12, "minute": 18, "second": 55}
